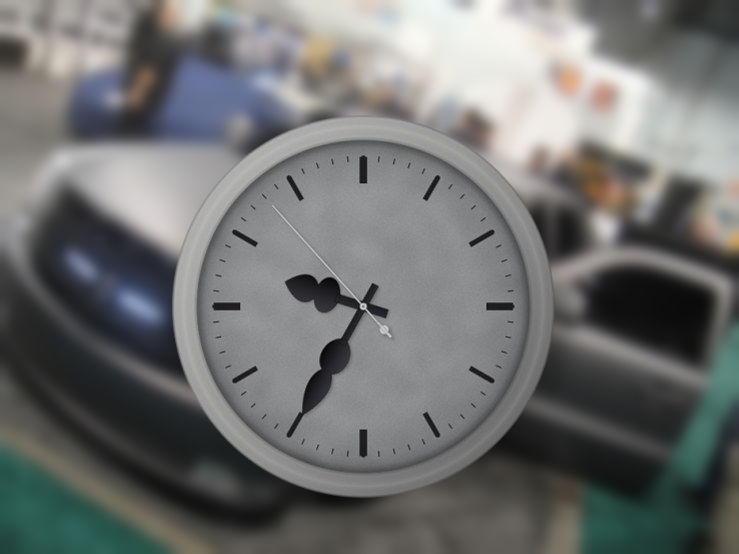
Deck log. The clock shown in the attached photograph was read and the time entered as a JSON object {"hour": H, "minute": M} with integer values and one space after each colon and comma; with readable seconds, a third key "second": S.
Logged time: {"hour": 9, "minute": 34, "second": 53}
